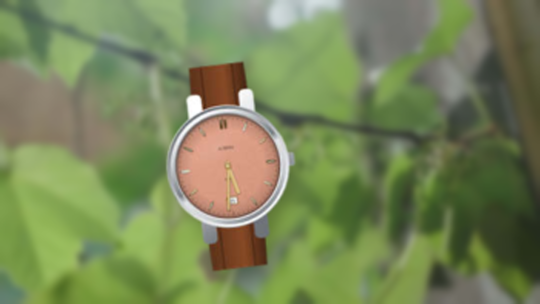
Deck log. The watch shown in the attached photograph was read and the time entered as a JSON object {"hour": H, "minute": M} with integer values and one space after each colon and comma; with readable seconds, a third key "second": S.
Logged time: {"hour": 5, "minute": 31}
